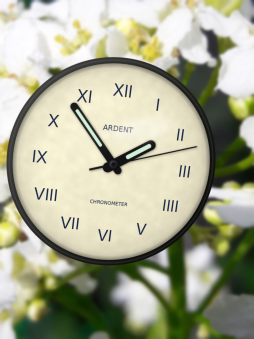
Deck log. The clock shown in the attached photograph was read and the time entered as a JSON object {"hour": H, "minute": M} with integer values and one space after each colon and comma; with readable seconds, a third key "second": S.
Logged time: {"hour": 1, "minute": 53, "second": 12}
